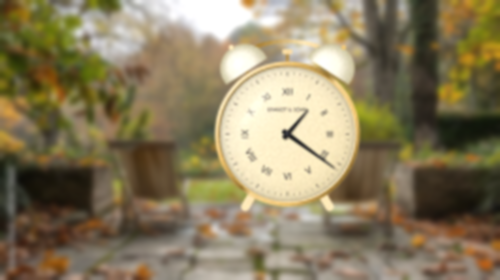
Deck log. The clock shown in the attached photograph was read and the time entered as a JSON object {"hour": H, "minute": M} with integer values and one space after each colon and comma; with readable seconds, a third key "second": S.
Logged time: {"hour": 1, "minute": 21}
